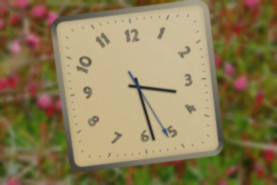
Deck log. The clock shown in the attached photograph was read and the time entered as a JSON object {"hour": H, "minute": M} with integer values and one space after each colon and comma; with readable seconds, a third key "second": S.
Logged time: {"hour": 3, "minute": 28, "second": 26}
